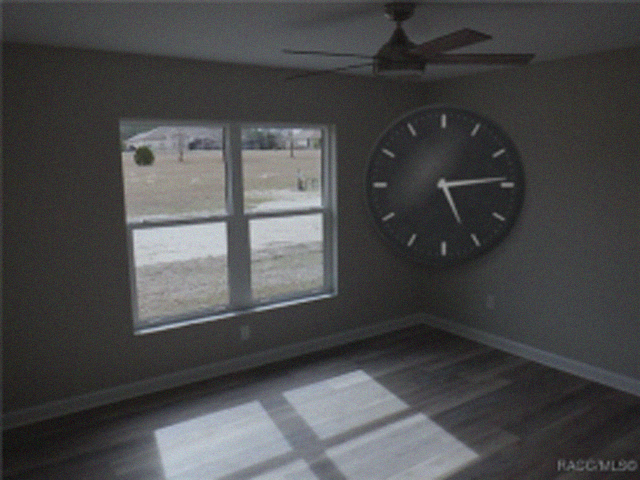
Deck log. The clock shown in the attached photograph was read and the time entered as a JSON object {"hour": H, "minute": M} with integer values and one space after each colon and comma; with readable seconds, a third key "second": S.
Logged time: {"hour": 5, "minute": 14}
